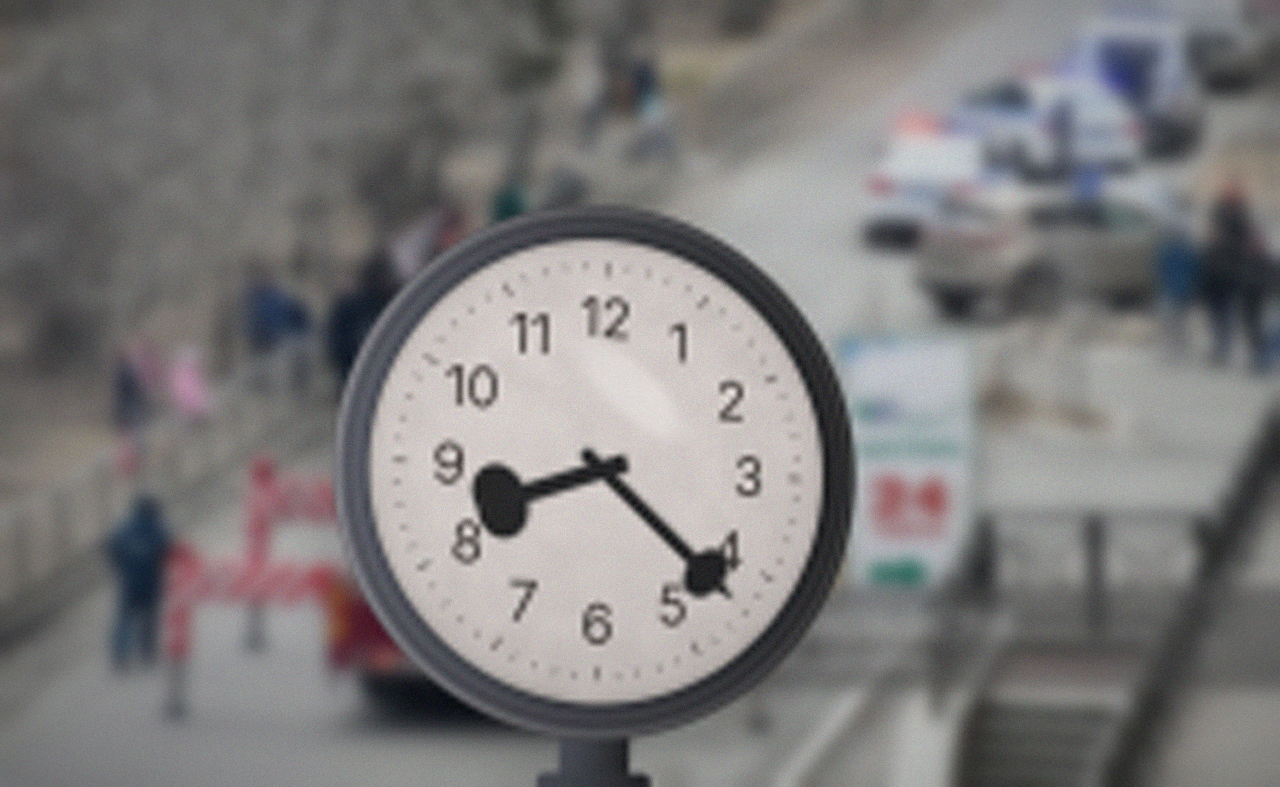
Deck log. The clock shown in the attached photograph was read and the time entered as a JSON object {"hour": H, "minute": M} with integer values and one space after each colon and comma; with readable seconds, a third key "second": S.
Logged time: {"hour": 8, "minute": 22}
